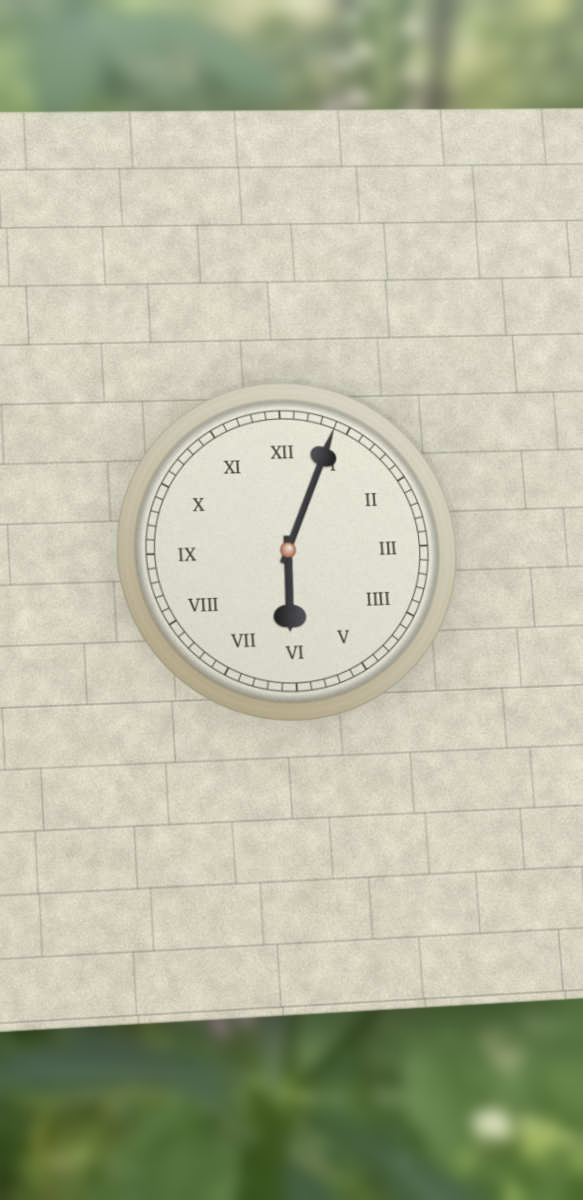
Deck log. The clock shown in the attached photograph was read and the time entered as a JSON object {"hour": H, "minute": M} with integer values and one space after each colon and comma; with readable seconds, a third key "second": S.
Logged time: {"hour": 6, "minute": 4}
